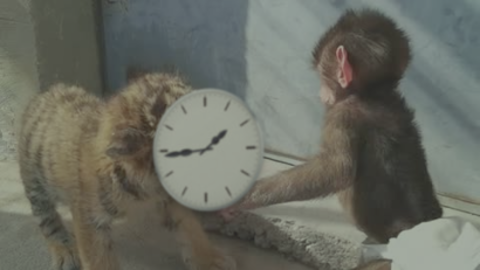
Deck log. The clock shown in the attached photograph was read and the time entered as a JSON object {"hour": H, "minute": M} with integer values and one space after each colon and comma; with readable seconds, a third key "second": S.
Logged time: {"hour": 1, "minute": 44}
